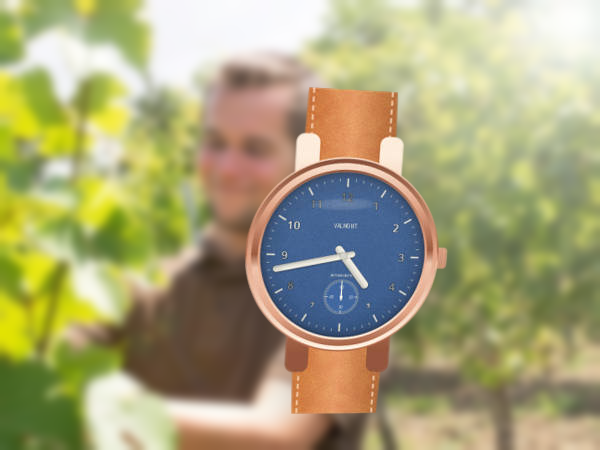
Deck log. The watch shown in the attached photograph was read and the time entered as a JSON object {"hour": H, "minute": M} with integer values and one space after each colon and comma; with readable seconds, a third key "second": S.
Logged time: {"hour": 4, "minute": 43}
